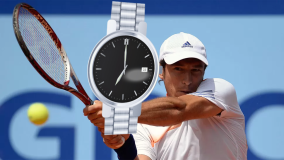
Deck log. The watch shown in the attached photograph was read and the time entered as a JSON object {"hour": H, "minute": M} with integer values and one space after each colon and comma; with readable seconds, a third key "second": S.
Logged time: {"hour": 7, "minute": 0}
